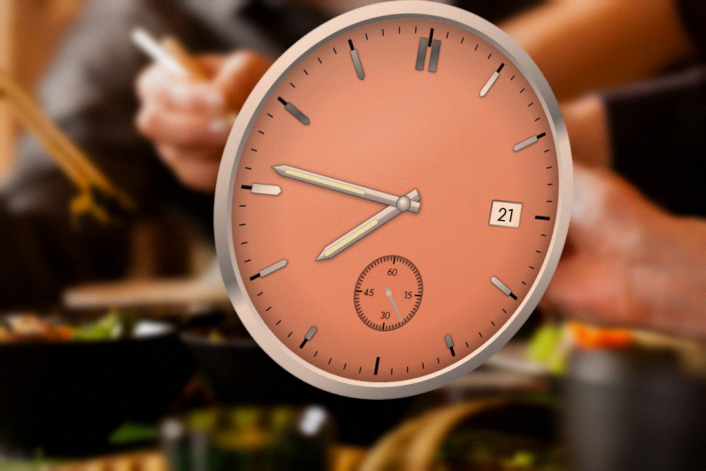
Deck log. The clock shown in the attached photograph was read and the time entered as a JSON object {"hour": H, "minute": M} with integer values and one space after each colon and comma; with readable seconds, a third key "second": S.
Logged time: {"hour": 7, "minute": 46, "second": 24}
